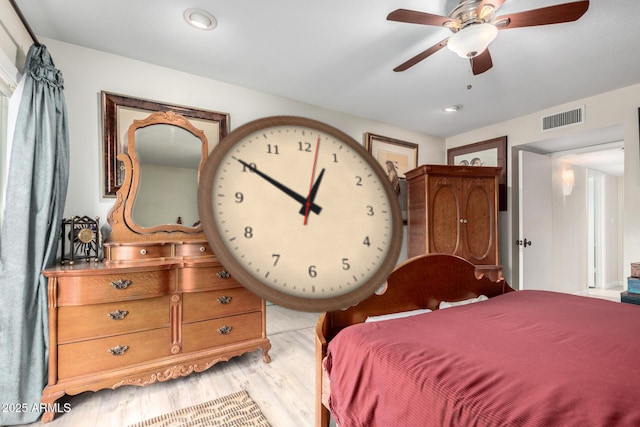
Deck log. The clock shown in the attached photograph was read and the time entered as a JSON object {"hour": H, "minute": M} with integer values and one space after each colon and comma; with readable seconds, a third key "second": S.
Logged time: {"hour": 12, "minute": 50, "second": 2}
